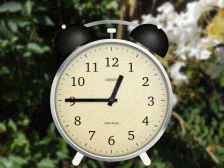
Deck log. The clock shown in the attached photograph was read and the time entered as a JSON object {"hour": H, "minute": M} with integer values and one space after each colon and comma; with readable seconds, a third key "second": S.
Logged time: {"hour": 12, "minute": 45}
